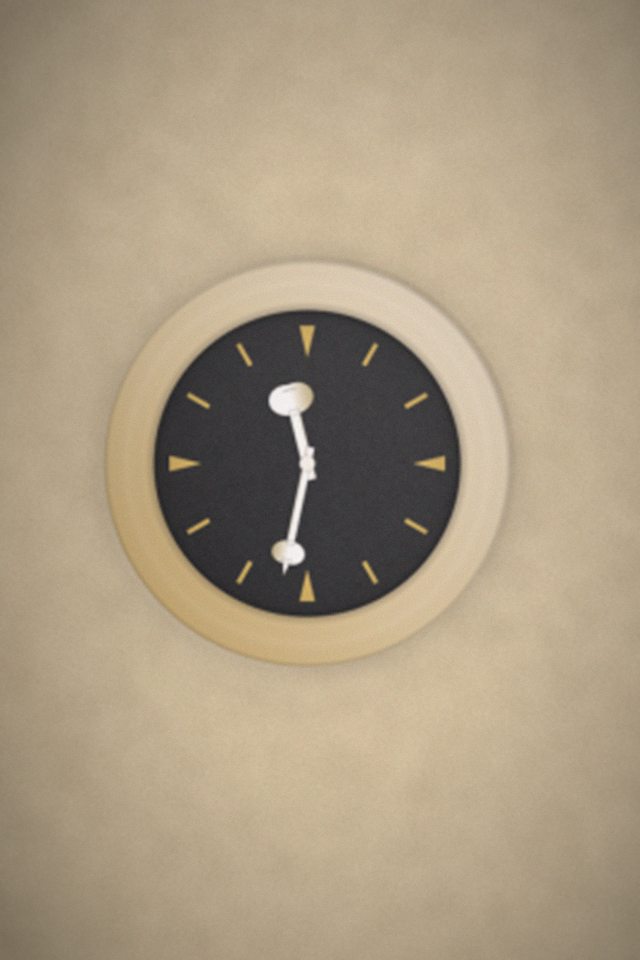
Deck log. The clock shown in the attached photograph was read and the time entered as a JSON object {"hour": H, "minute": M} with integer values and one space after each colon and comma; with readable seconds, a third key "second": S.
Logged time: {"hour": 11, "minute": 32}
